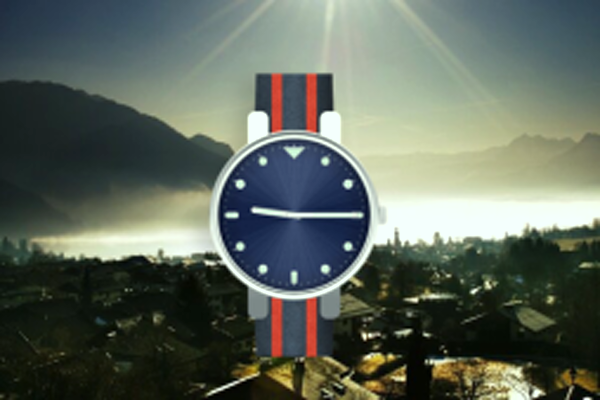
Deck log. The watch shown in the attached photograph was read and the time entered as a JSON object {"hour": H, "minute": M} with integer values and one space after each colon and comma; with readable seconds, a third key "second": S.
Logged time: {"hour": 9, "minute": 15}
